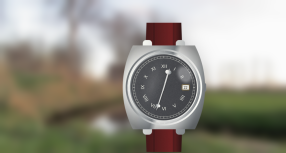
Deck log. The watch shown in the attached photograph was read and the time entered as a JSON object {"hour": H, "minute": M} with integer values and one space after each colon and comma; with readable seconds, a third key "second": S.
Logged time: {"hour": 12, "minute": 33}
